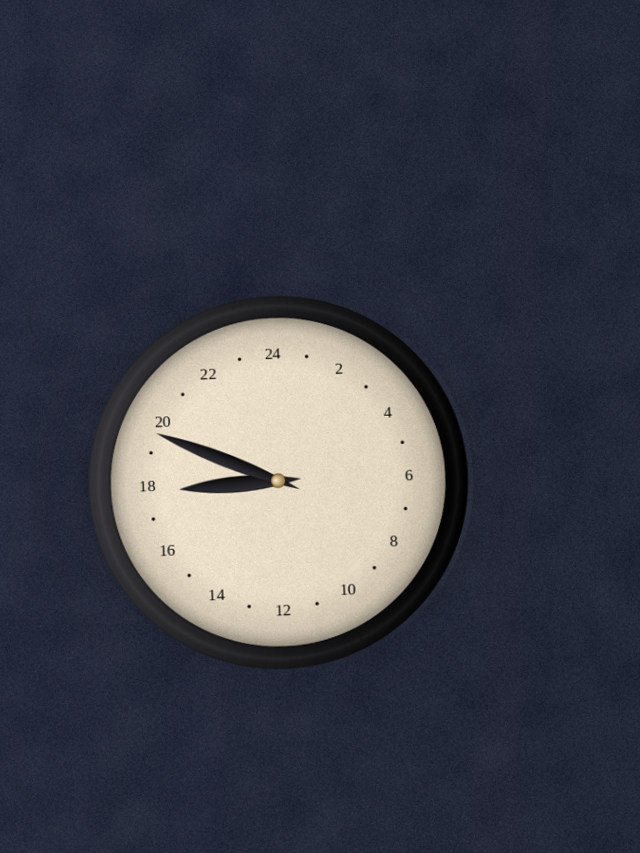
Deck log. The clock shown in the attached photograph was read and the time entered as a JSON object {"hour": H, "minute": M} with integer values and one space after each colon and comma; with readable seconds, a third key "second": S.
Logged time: {"hour": 17, "minute": 49}
